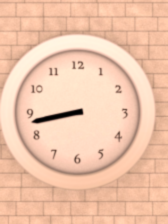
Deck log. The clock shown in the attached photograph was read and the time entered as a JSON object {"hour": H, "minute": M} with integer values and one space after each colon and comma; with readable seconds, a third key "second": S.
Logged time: {"hour": 8, "minute": 43}
